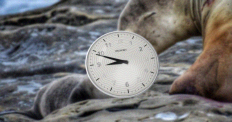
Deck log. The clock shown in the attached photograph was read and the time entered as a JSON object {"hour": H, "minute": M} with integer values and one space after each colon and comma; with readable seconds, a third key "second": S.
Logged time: {"hour": 8, "minute": 49}
